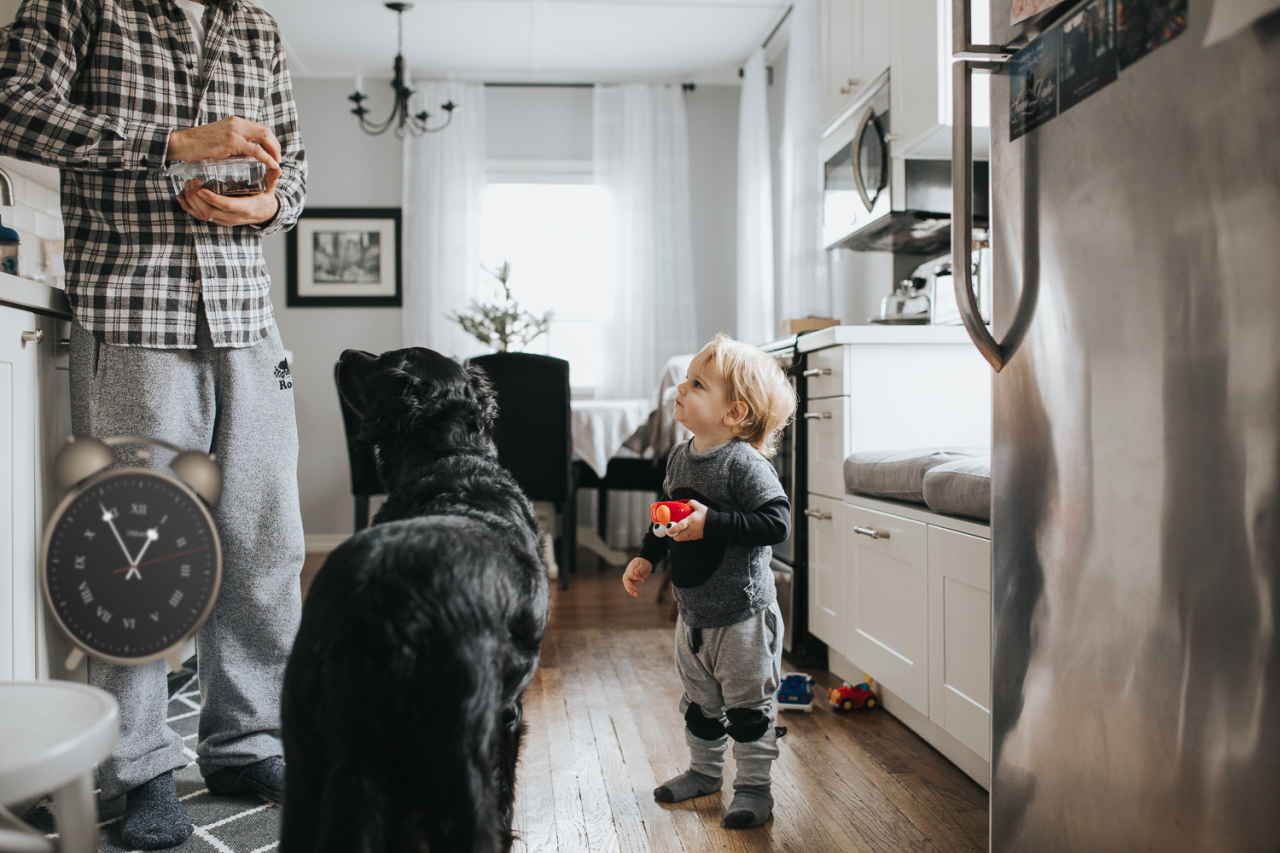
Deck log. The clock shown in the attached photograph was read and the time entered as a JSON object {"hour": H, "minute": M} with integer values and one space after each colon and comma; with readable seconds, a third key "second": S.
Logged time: {"hour": 12, "minute": 54, "second": 12}
